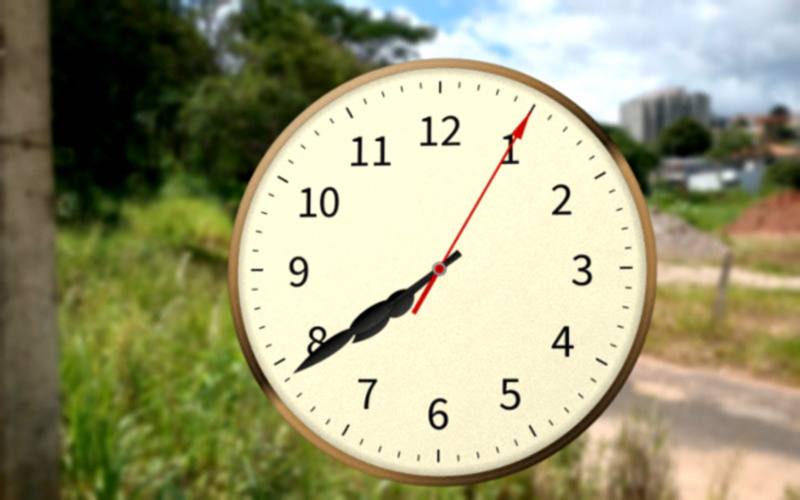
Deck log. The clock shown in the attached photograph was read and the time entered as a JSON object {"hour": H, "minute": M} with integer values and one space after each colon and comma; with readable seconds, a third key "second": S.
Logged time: {"hour": 7, "minute": 39, "second": 5}
